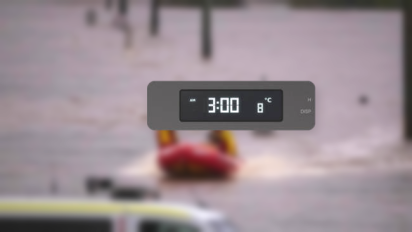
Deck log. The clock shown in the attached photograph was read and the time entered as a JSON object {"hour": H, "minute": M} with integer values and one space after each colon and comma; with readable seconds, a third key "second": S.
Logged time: {"hour": 3, "minute": 0}
